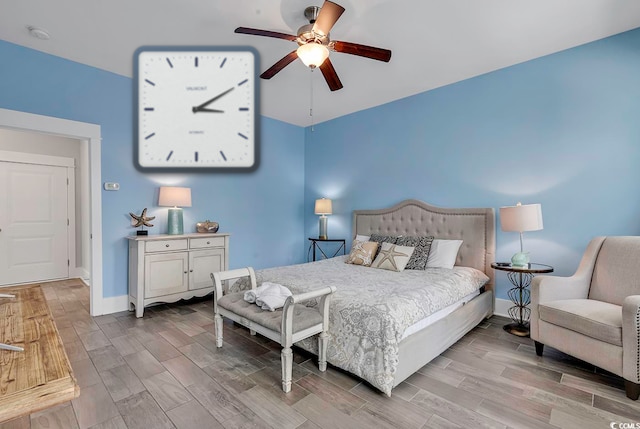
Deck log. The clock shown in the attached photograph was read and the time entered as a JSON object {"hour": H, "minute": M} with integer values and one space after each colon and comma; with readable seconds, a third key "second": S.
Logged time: {"hour": 3, "minute": 10}
